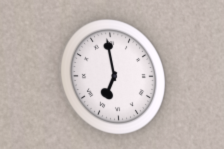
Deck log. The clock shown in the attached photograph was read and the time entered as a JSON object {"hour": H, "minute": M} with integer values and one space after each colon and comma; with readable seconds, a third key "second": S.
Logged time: {"hour": 6, "minute": 59}
